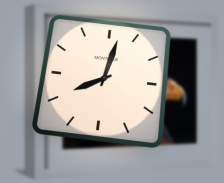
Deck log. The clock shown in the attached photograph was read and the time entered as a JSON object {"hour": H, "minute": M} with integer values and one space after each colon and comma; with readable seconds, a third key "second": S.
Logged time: {"hour": 8, "minute": 2}
